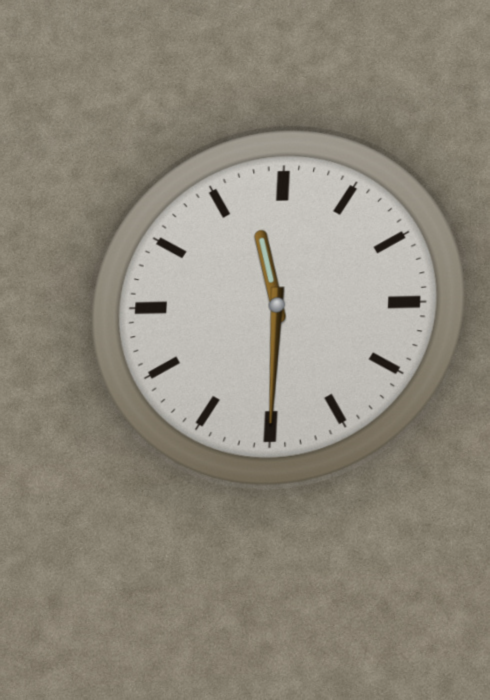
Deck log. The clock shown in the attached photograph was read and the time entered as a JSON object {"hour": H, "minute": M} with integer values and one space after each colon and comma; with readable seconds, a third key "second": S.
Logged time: {"hour": 11, "minute": 30}
